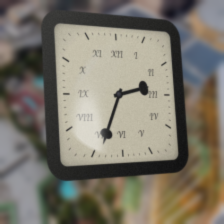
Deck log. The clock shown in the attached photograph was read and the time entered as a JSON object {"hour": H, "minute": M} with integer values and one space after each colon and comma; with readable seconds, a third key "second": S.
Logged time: {"hour": 2, "minute": 34}
